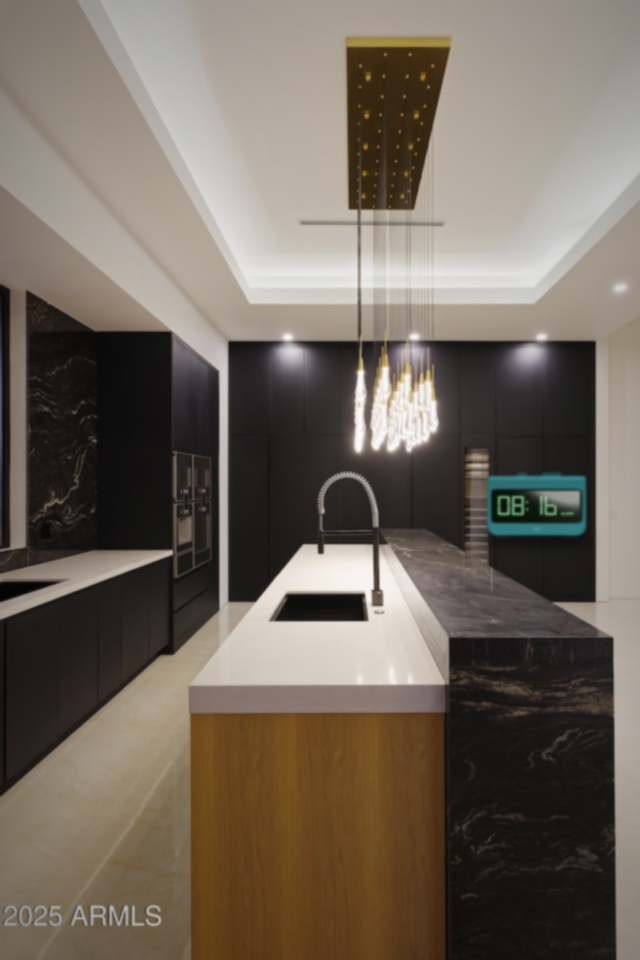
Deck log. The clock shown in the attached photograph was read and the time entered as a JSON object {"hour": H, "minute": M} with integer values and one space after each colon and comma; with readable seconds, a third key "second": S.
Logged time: {"hour": 8, "minute": 16}
